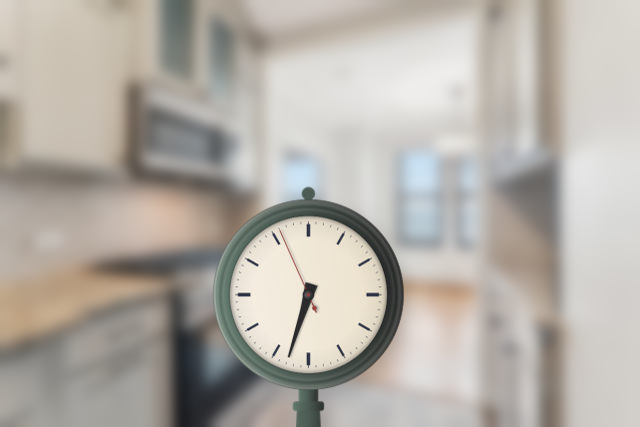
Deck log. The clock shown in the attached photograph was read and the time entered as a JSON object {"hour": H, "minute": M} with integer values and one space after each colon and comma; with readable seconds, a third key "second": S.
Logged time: {"hour": 6, "minute": 32, "second": 56}
